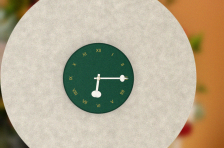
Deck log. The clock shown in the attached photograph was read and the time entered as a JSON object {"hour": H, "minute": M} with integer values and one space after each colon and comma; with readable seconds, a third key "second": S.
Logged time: {"hour": 6, "minute": 15}
